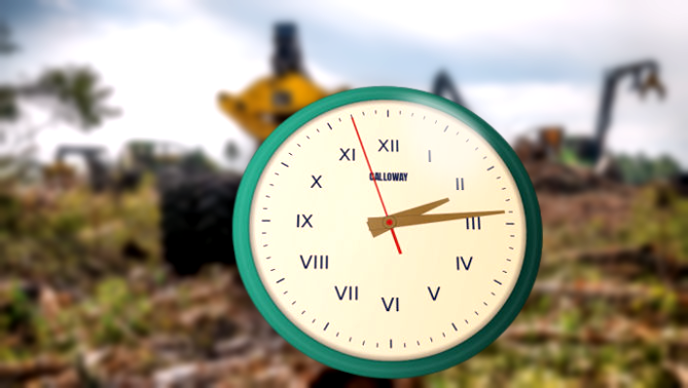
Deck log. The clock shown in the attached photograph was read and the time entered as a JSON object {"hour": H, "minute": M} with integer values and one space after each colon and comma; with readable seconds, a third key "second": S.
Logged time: {"hour": 2, "minute": 13, "second": 57}
